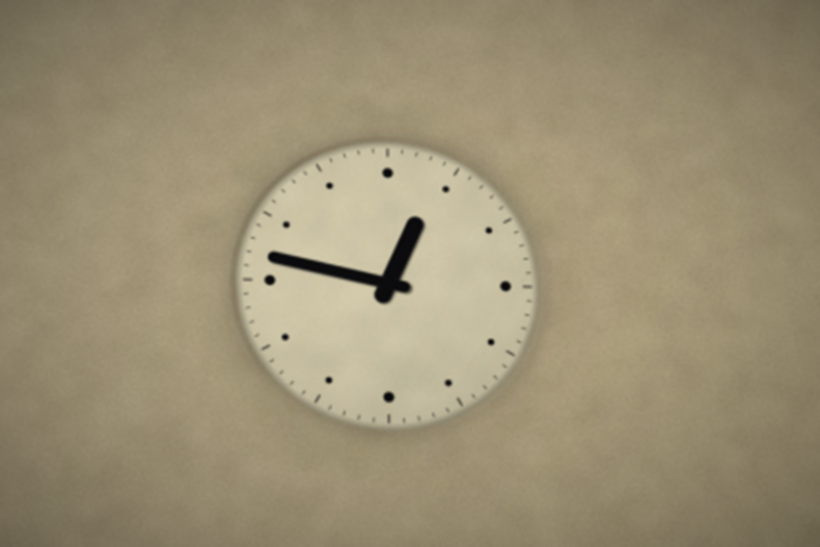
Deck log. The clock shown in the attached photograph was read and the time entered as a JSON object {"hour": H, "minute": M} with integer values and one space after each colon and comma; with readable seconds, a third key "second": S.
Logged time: {"hour": 12, "minute": 47}
